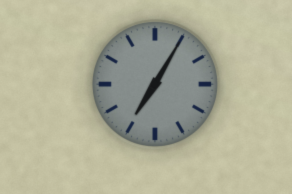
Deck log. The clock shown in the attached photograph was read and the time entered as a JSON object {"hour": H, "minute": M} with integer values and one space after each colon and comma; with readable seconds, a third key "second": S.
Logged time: {"hour": 7, "minute": 5}
